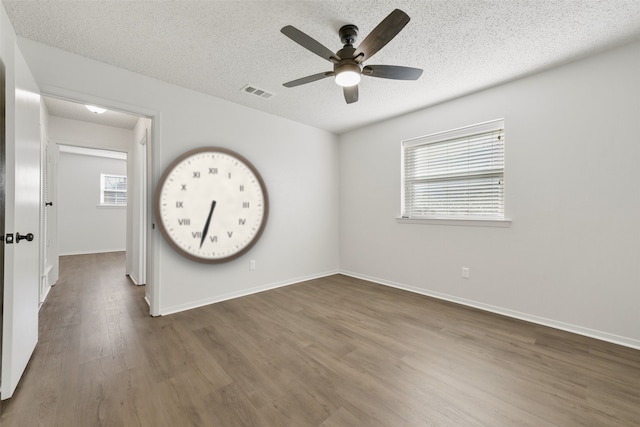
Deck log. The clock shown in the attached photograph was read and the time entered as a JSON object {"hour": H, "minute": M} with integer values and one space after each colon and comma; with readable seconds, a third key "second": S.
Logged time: {"hour": 6, "minute": 33}
